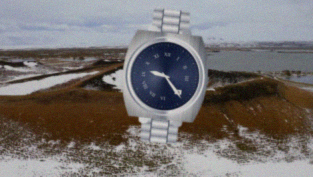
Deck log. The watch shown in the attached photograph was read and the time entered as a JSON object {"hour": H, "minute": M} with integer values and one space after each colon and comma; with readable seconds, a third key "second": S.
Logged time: {"hour": 9, "minute": 23}
